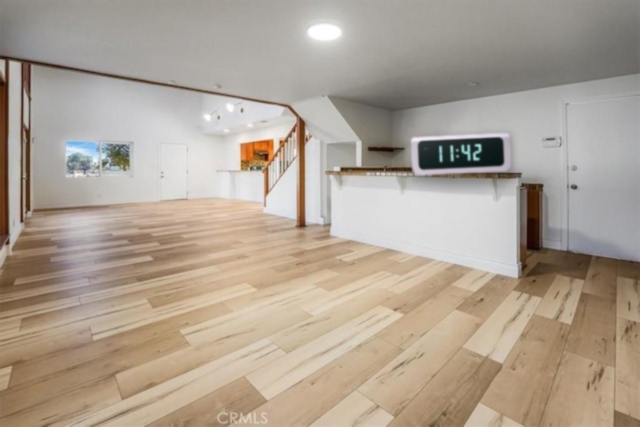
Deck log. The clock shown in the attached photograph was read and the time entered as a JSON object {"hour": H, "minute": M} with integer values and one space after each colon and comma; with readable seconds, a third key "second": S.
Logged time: {"hour": 11, "minute": 42}
